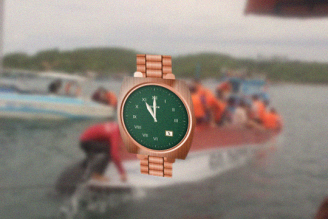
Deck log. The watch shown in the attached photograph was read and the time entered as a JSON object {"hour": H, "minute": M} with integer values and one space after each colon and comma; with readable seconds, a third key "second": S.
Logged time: {"hour": 11, "minute": 0}
